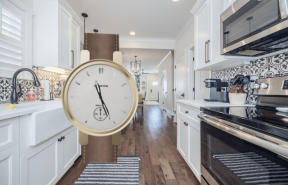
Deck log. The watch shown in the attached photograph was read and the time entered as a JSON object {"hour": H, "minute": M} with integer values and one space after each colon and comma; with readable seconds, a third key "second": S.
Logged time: {"hour": 11, "minute": 26}
